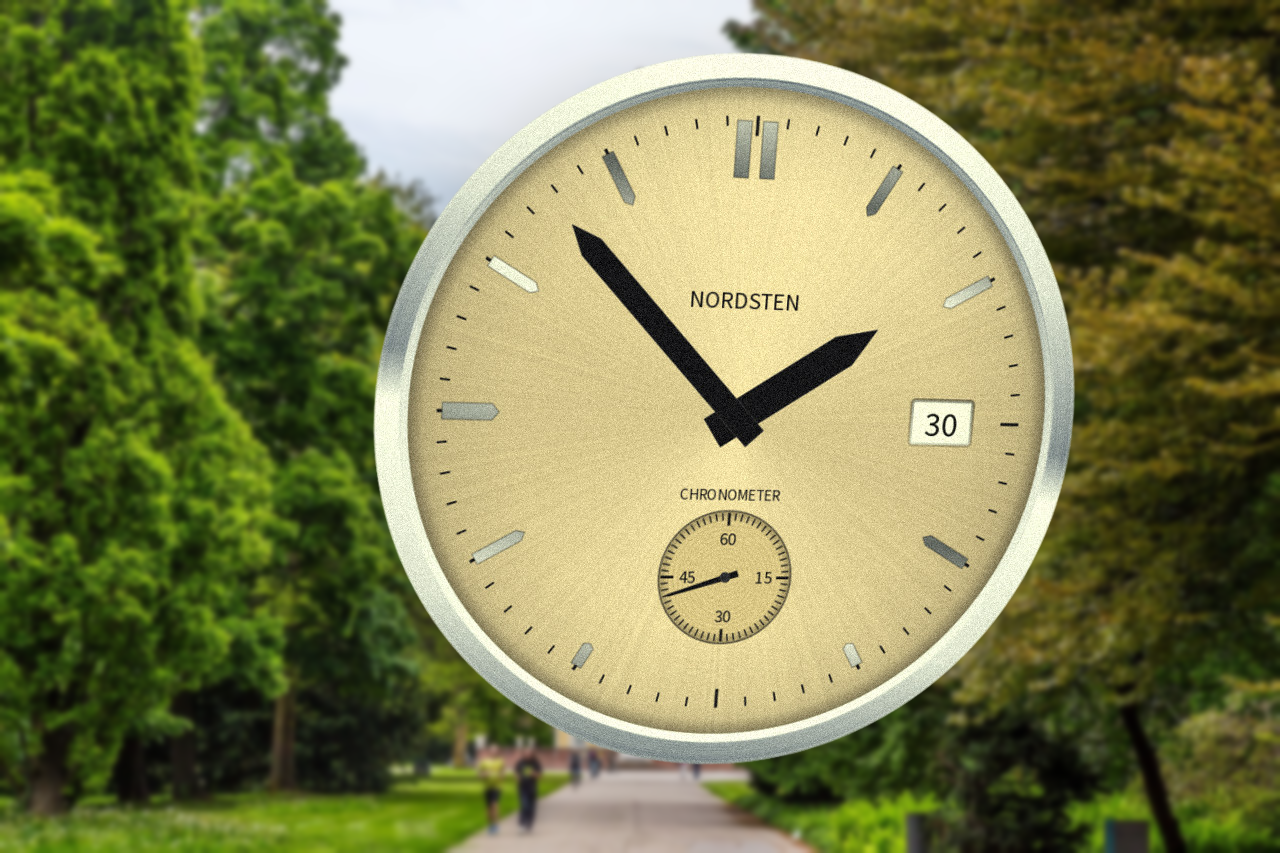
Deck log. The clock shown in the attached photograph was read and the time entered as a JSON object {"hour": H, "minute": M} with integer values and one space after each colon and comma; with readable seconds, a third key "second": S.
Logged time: {"hour": 1, "minute": 52, "second": 42}
